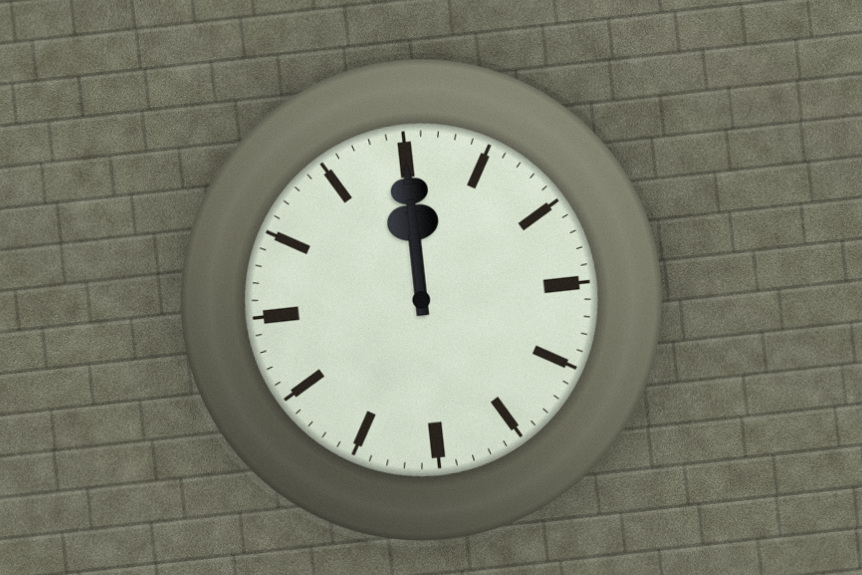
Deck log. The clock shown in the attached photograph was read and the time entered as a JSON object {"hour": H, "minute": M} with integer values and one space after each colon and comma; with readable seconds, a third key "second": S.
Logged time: {"hour": 12, "minute": 0}
